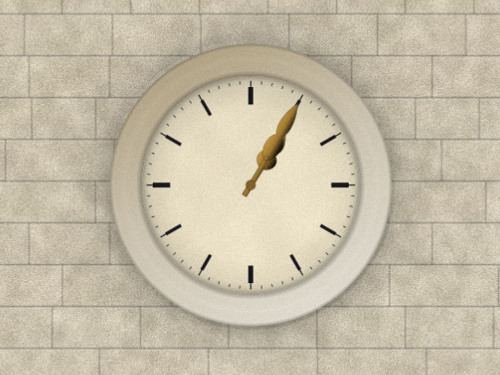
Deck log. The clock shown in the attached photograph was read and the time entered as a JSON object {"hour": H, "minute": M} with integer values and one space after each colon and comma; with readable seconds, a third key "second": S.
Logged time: {"hour": 1, "minute": 5}
